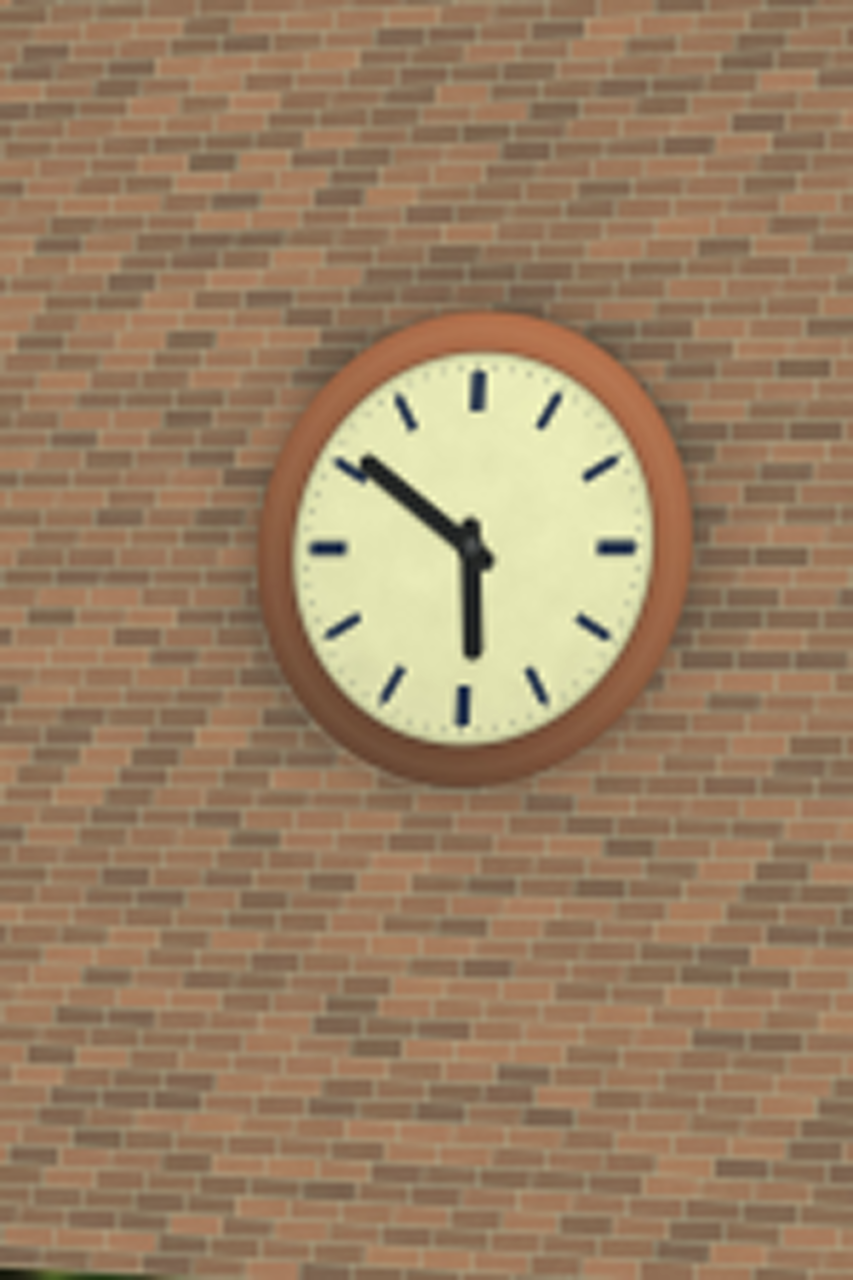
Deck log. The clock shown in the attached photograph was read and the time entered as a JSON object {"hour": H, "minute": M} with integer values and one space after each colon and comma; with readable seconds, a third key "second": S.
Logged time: {"hour": 5, "minute": 51}
